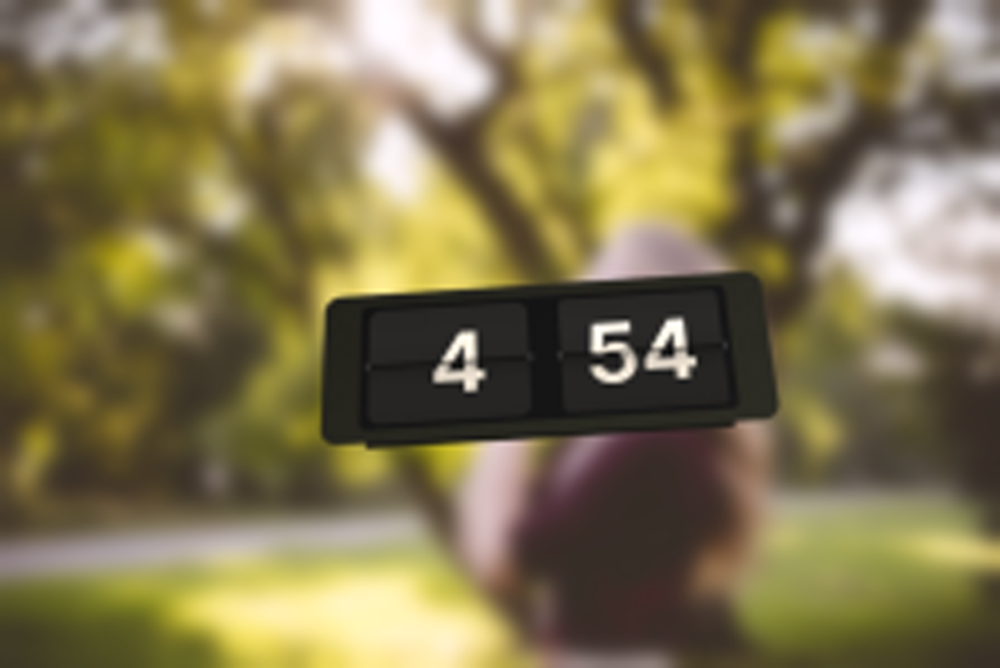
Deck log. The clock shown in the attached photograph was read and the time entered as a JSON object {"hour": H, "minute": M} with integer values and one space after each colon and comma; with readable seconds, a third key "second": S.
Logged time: {"hour": 4, "minute": 54}
